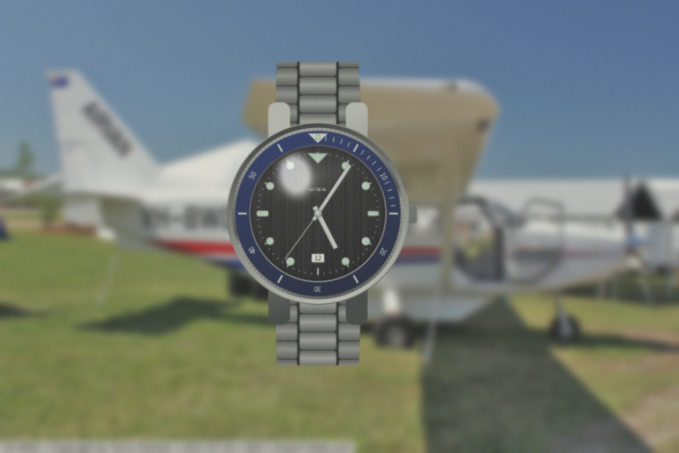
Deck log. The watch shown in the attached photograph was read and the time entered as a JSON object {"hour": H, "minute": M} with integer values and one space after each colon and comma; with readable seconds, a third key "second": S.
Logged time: {"hour": 5, "minute": 5, "second": 36}
